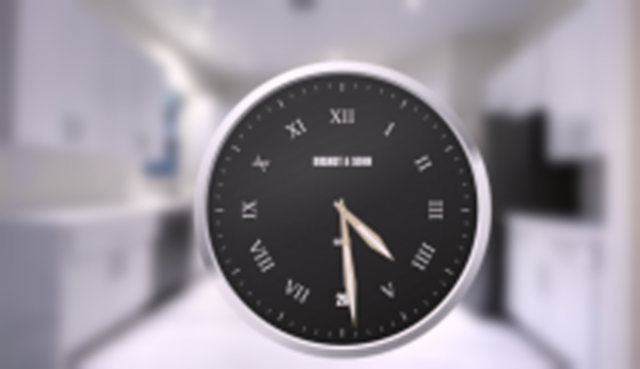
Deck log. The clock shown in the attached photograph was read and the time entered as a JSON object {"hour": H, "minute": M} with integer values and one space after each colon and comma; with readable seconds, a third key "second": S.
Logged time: {"hour": 4, "minute": 29}
